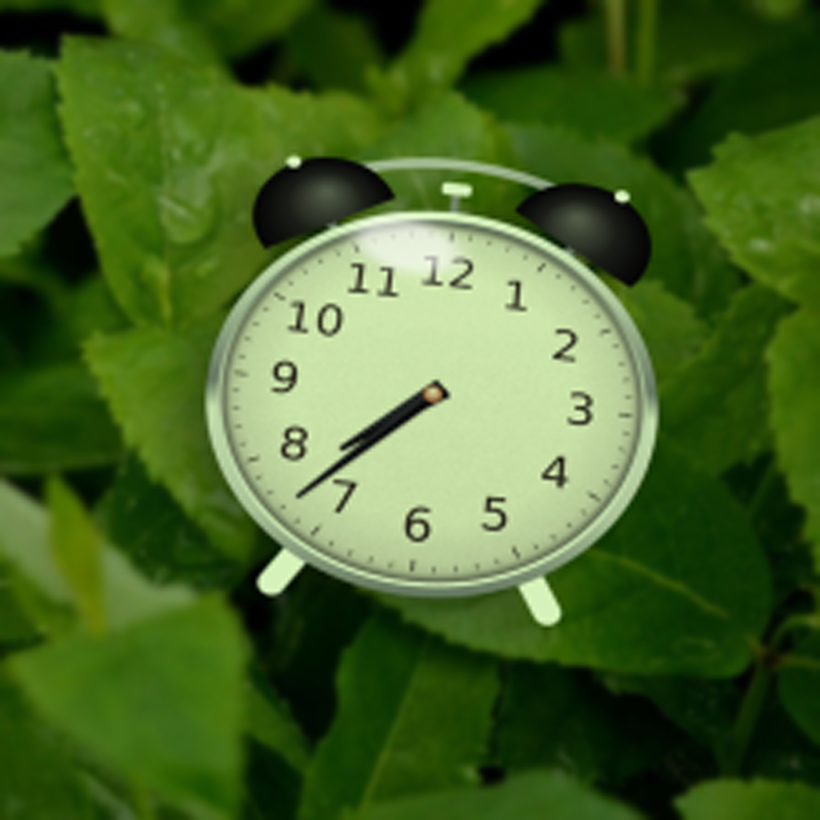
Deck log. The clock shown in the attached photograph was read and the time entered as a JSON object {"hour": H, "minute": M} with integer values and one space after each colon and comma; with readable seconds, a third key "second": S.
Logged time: {"hour": 7, "minute": 37}
